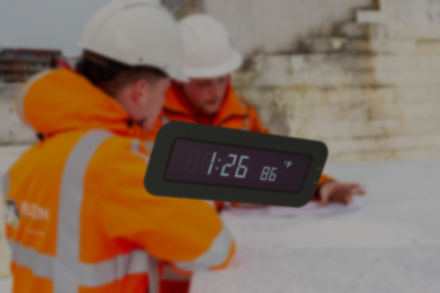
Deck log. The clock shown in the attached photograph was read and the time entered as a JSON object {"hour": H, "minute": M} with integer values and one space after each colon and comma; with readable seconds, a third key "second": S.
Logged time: {"hour": 1, "minute": 26}
